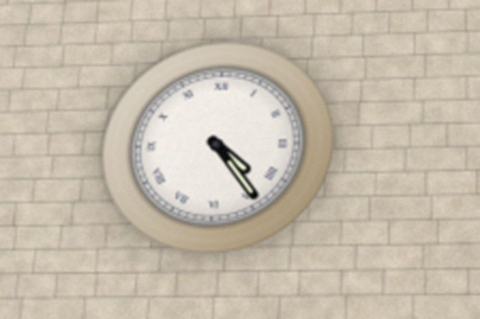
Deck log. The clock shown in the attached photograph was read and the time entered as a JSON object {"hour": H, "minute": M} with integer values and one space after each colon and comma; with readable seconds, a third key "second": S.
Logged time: {"hour": 4, "minute": 24}
